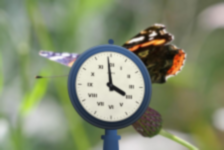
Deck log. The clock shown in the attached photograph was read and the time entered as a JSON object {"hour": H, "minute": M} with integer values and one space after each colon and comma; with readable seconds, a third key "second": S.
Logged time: {"hour": 3, "minute": 59}
